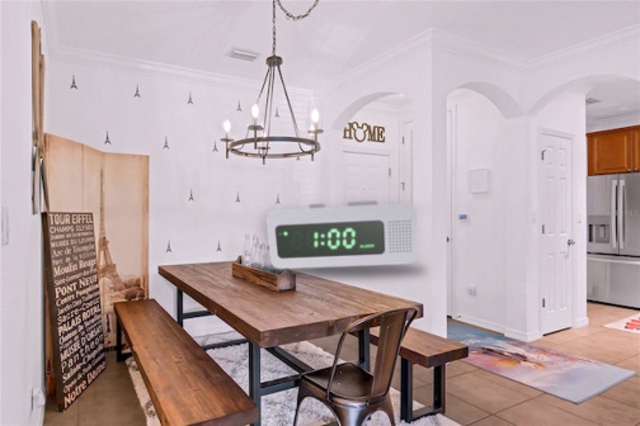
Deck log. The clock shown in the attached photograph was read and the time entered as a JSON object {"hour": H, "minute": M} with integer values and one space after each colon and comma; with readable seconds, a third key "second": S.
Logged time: {"hour": 1, "minute": 0}
